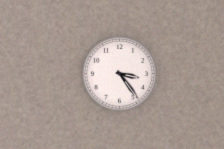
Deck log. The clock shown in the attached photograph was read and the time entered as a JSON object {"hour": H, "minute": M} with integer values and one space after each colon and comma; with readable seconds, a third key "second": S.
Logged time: {"hour": 3, "minute": 24}
